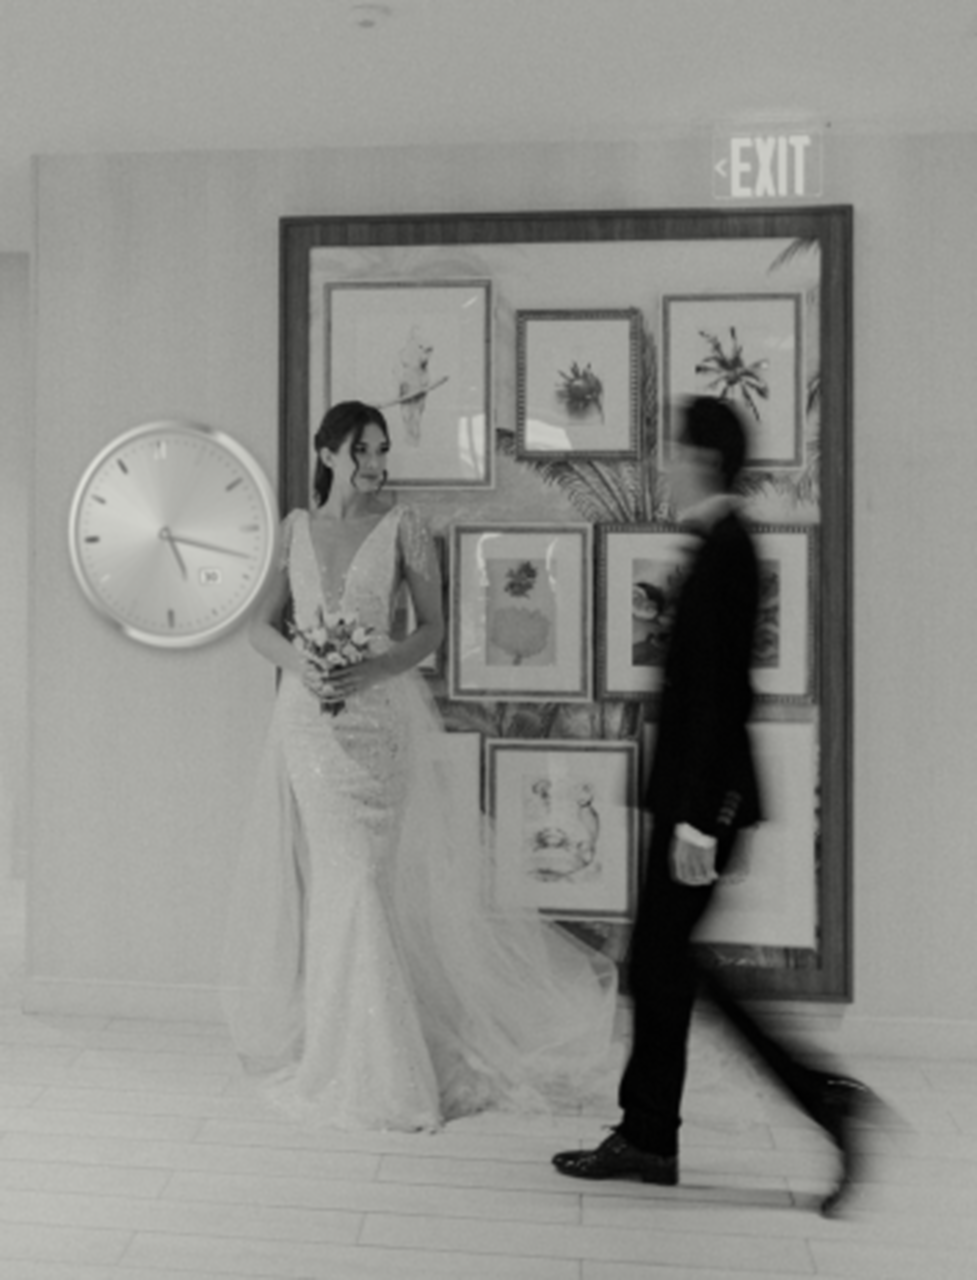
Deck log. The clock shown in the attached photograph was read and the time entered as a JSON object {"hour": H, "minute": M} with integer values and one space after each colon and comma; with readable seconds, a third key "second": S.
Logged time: {"hour": 5, "minute": 18}
